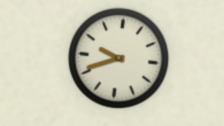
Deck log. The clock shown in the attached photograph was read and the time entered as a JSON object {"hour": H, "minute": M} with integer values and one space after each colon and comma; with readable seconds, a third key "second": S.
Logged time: {"hour": 9, "minute": 41}
